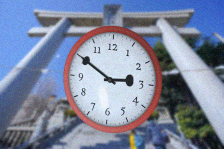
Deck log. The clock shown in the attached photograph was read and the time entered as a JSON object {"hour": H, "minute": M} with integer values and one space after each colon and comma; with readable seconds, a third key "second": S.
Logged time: {"hour": 2, "minute": 50}
